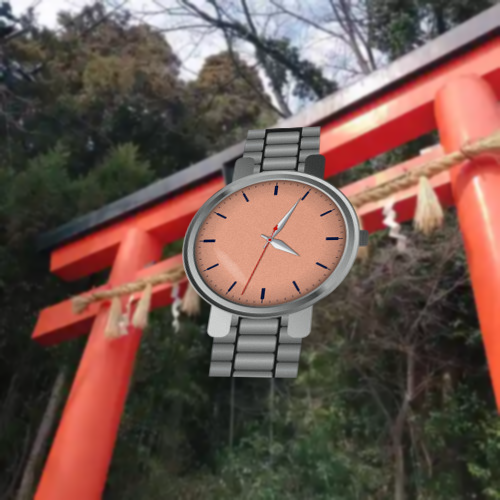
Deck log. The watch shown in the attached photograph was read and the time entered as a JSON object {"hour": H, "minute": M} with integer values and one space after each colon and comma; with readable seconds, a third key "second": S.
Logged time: {"hour": 4, "minute": 4, "second": 33}
